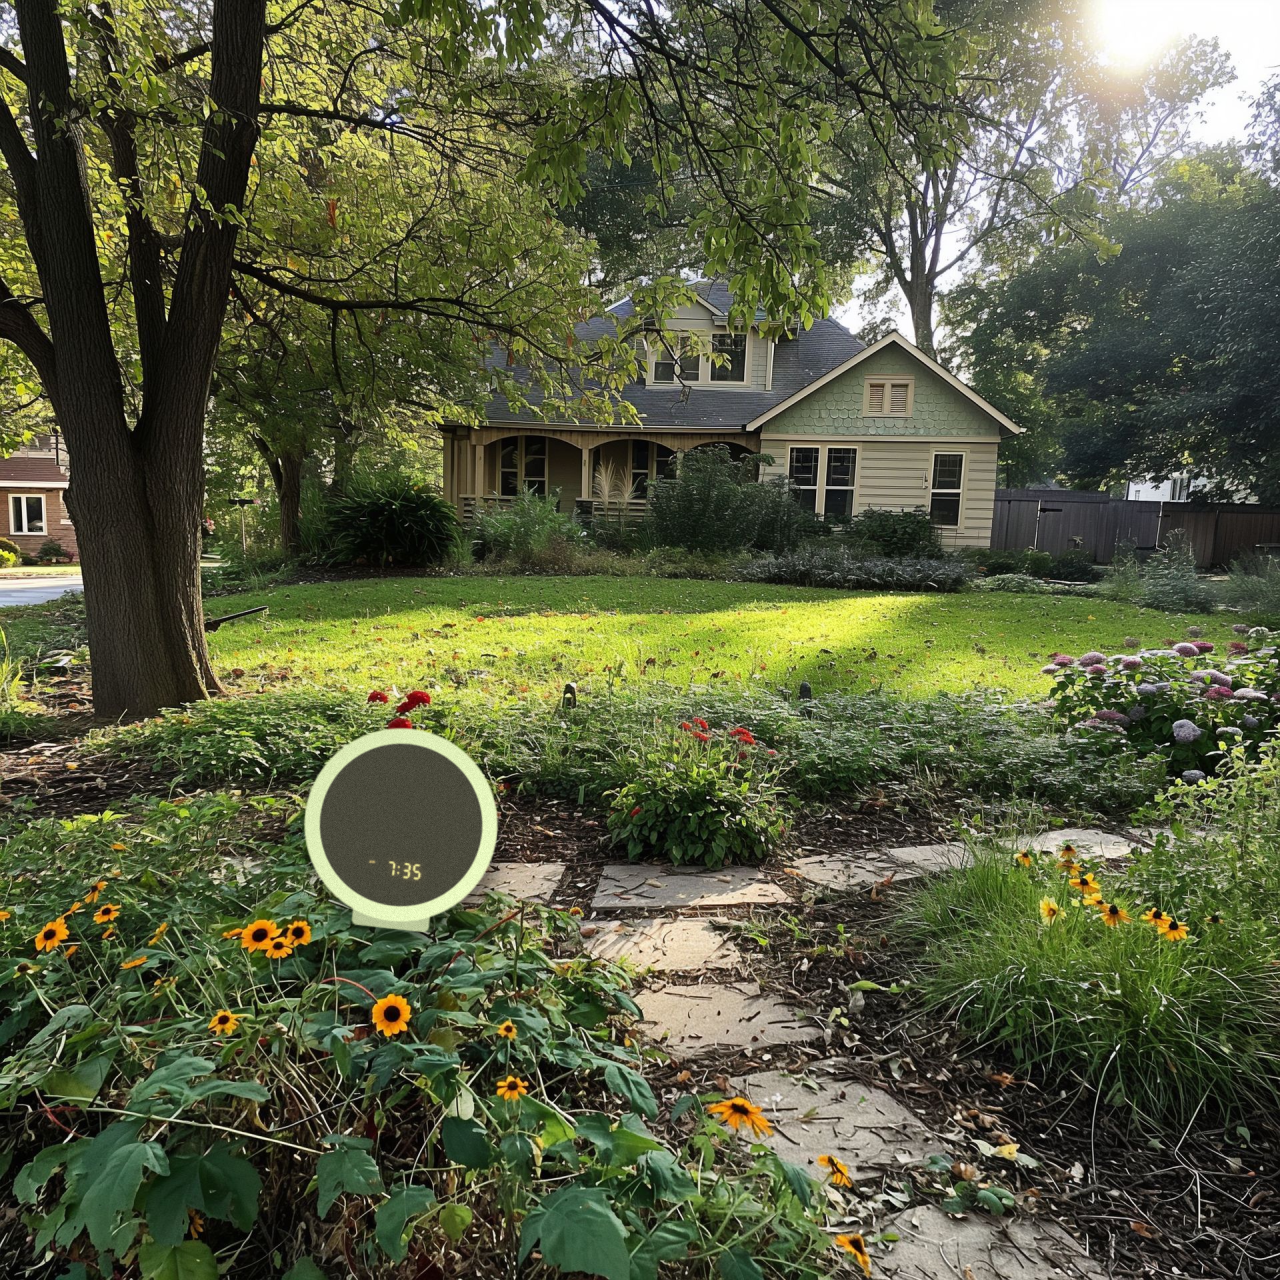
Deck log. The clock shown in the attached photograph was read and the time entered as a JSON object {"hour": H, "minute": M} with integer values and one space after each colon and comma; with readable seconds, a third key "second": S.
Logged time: {"hour": 7, "minute": 35}
